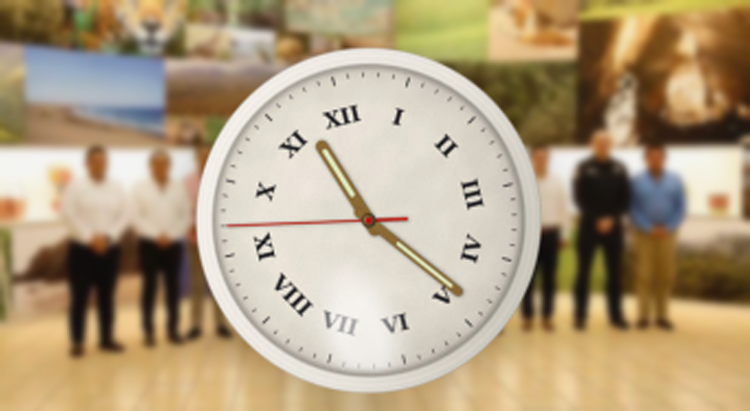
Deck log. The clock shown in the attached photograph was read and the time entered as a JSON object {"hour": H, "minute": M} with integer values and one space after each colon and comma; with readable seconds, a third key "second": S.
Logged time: {"hour": 11, "minute": 23, "second": 47}
